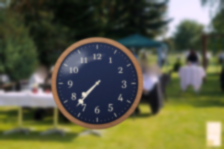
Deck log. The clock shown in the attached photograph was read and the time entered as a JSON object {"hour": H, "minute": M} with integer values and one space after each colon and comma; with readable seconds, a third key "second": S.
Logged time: {"hour": 7, "minute": 37}
